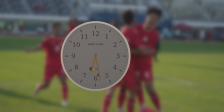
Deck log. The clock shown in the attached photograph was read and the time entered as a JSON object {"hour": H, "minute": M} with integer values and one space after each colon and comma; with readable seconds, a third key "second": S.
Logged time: {"hour": 6, "minute": 28}
